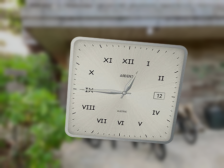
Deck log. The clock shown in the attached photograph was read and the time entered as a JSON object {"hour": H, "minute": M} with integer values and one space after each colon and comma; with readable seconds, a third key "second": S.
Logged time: {"hour": 12, "minute": 45}
